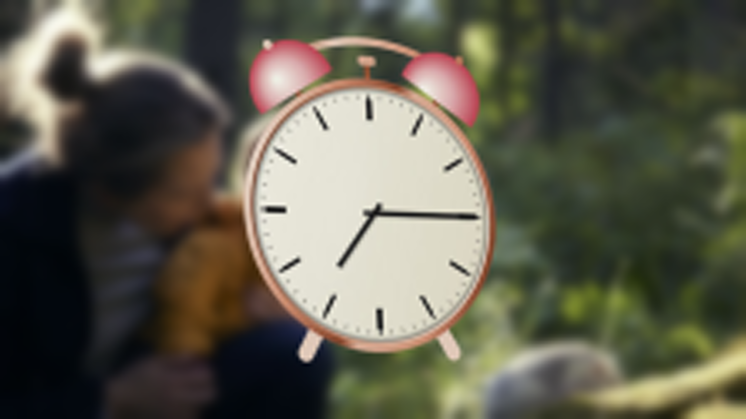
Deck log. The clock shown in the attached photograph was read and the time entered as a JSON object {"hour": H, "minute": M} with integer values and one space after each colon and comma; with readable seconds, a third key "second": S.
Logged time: {"hour": 7, "minute": 15}
